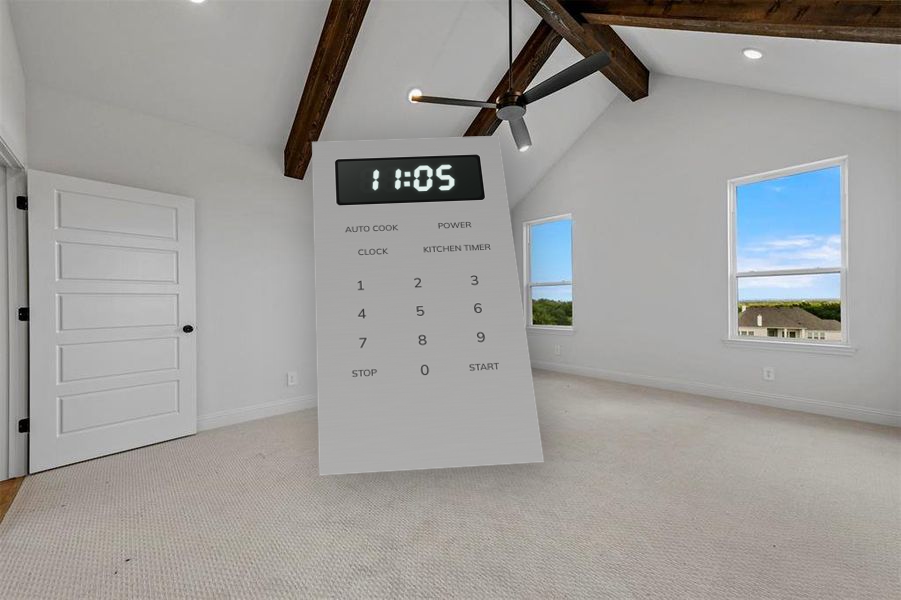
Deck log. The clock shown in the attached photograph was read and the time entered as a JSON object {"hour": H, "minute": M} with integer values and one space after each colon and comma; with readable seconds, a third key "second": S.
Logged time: {"hour": 11, "minute": 5}
